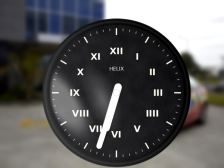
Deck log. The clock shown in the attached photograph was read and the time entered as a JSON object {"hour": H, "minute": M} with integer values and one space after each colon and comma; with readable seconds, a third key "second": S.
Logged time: {"hour": 6, "minute": 33}
